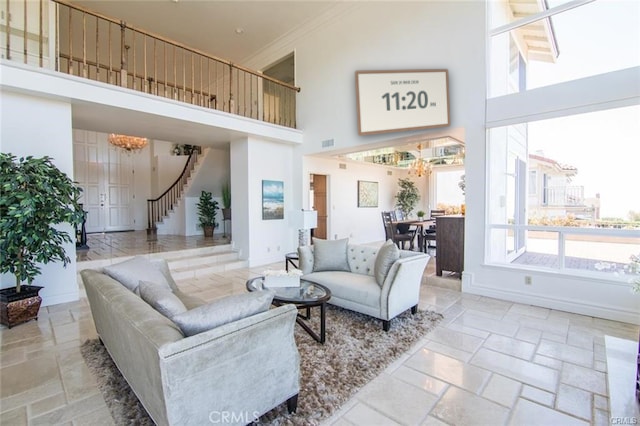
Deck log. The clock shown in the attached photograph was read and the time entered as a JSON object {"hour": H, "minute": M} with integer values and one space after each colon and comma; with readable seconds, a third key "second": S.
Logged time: {"hour": 11, "minute": 20}
